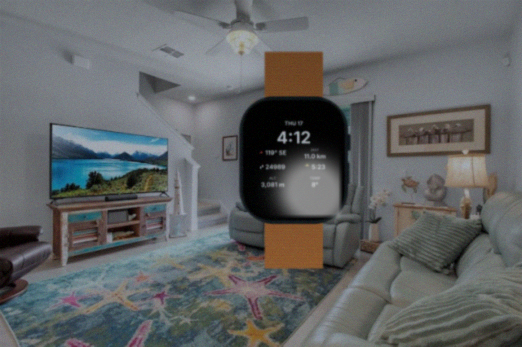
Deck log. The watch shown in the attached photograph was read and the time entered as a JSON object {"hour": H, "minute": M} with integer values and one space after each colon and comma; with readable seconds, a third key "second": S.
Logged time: {"hour": 4, "minute": 12}
